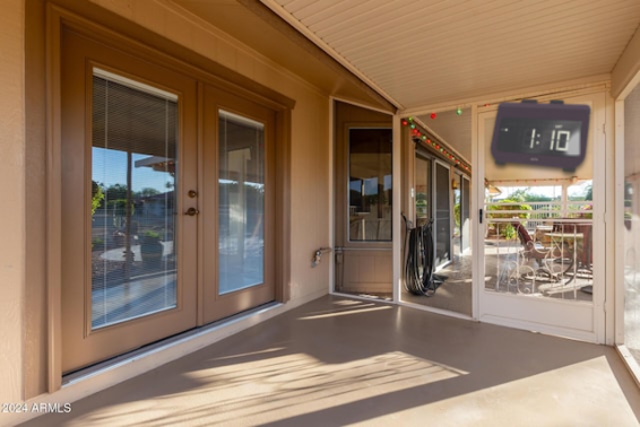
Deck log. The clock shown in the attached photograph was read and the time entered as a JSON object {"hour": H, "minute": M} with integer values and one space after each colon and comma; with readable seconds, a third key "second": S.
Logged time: {"hour": 1, "minute": 10}
